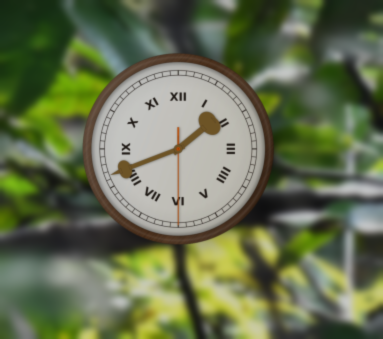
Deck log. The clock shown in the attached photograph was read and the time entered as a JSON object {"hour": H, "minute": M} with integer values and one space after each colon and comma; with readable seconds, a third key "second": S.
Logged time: {"hour": 1, "minute": 41, "second": 30}
